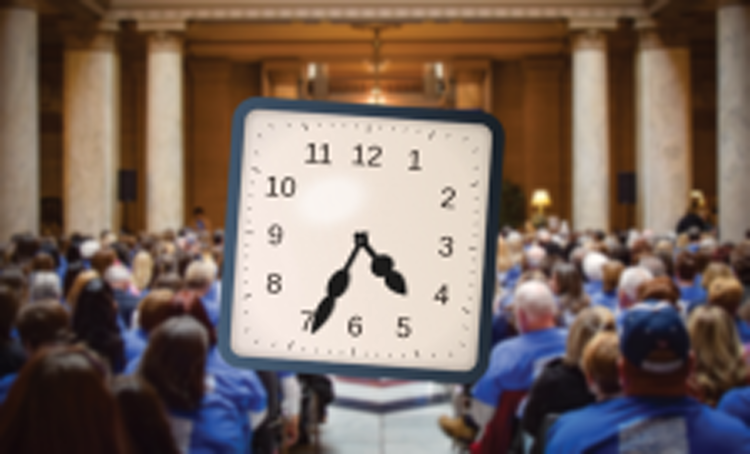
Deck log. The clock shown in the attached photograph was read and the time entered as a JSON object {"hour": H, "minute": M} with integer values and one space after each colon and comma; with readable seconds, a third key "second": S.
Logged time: {"hour": 4, "minute": 34}
